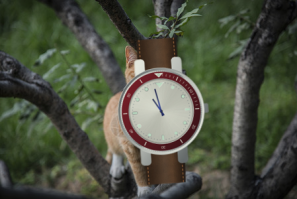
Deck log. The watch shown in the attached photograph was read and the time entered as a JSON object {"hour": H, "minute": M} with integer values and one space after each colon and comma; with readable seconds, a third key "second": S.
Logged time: {"hour": 10, "minute": 58}
